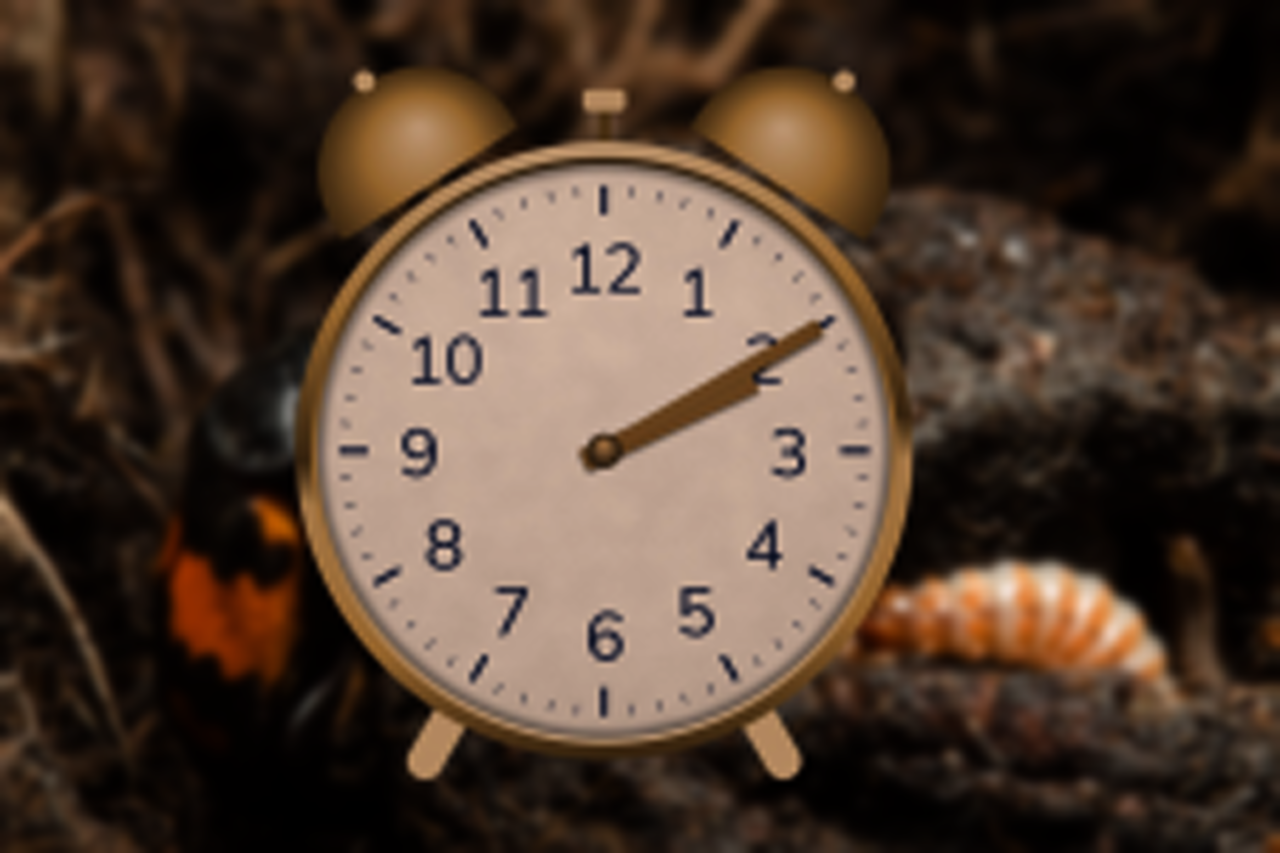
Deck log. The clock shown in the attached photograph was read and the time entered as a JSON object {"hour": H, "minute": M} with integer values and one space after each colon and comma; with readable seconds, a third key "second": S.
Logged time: {"hour": 2, "minute": 10}
